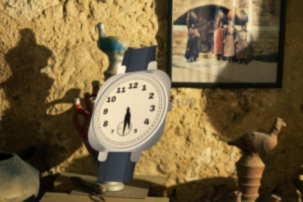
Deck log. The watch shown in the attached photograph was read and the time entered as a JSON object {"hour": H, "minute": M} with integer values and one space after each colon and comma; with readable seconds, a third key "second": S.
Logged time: {"hour": 5, "minute": 30}
